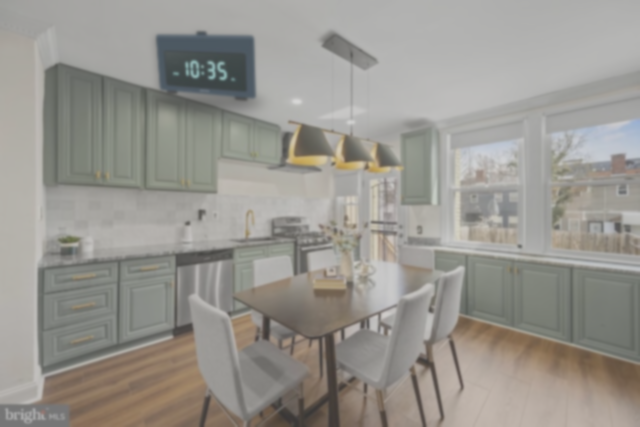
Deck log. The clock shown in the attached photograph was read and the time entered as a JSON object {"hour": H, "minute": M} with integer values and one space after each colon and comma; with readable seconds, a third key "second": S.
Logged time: {"hour": 10, "minute": 35}
